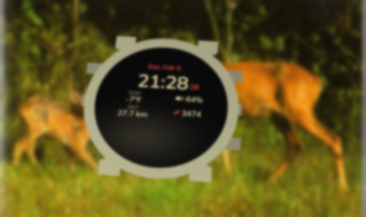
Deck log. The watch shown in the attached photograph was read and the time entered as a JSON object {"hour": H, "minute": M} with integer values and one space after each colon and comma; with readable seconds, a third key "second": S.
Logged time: {"hour": 21, "minute": 28}
